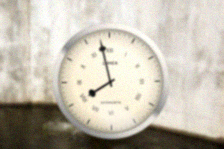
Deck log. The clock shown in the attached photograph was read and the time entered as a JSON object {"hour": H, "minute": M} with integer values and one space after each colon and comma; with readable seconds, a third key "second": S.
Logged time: {"hour": 7, "minute": 58}
